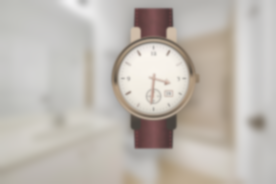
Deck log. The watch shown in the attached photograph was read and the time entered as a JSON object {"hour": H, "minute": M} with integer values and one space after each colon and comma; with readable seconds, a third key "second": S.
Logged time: {"hour": 3, "minute": 31}
